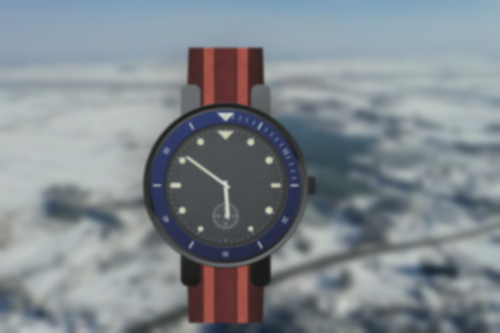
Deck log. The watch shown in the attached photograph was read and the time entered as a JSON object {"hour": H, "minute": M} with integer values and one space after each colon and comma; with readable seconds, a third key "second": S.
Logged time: {"hour": 5, "minute": 51}
